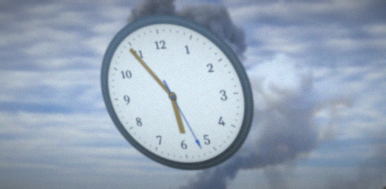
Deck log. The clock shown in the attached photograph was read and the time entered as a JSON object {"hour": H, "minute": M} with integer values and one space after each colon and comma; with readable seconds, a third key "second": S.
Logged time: {"hour": 5, "minute": 54, "second": 27}
